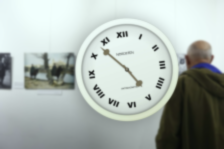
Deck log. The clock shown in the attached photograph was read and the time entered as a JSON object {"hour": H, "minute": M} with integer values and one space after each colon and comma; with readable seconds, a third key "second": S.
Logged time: {"hour": 4, "minute": 53}
